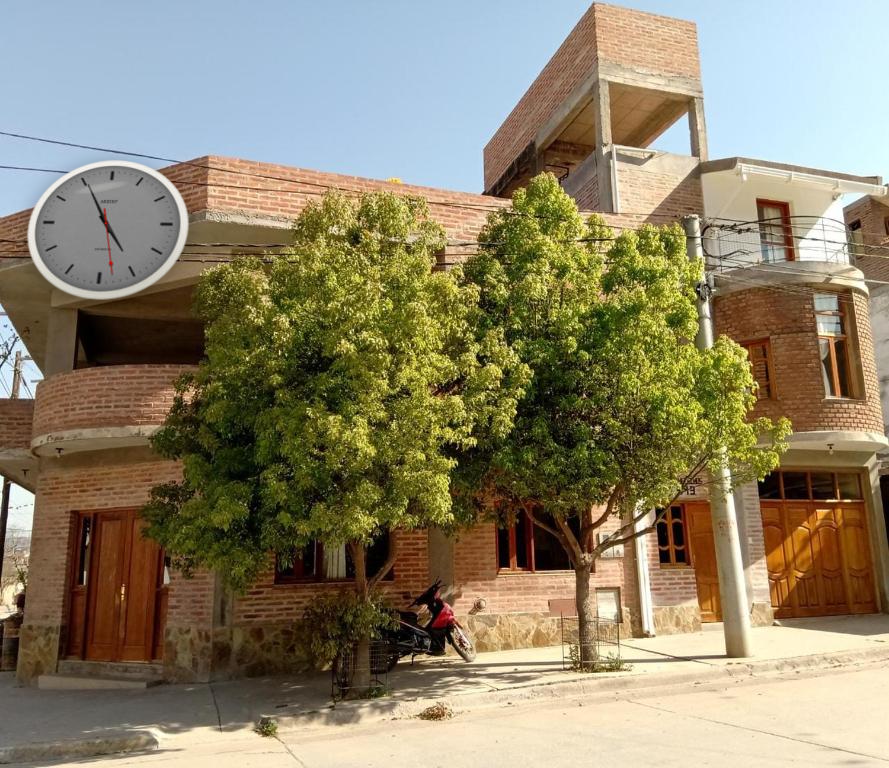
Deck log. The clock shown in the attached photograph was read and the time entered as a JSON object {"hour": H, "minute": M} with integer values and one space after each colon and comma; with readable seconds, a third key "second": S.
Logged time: {"hour": 4, "minute": 55, "second": 28}
